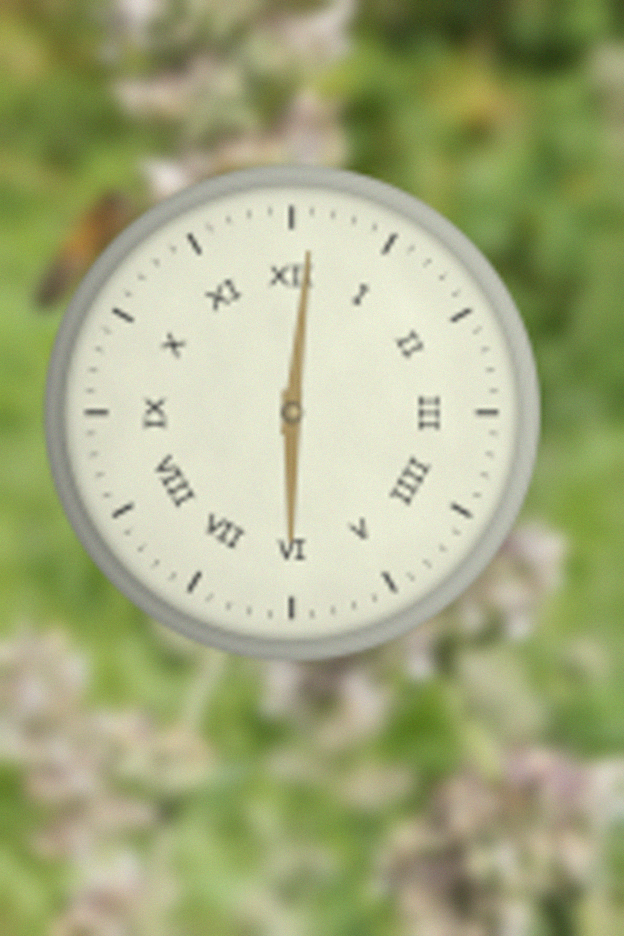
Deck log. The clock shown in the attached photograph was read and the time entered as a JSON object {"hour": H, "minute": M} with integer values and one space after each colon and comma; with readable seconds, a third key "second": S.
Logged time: {"hour": 6, "minute": 1}
